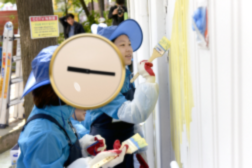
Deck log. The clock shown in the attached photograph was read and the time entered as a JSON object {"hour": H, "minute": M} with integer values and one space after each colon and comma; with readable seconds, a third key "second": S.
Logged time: {"hour": 9, "minute": 16}
